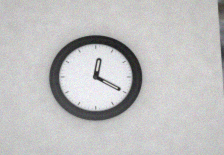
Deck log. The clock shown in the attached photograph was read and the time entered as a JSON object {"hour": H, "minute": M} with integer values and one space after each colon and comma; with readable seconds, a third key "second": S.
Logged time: {"hour": 12, "minute": 20}
